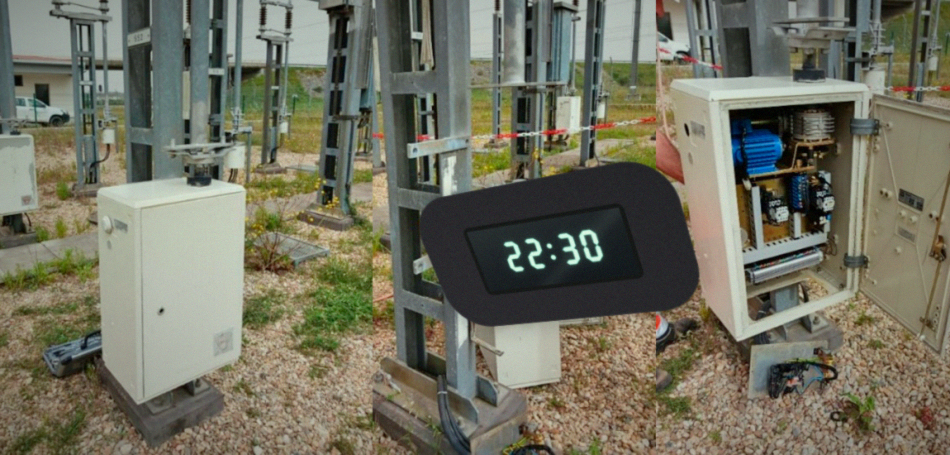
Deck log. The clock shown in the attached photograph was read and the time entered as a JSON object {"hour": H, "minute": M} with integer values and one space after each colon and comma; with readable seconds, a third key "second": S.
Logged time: {"hour": 22, "minute": 30}
